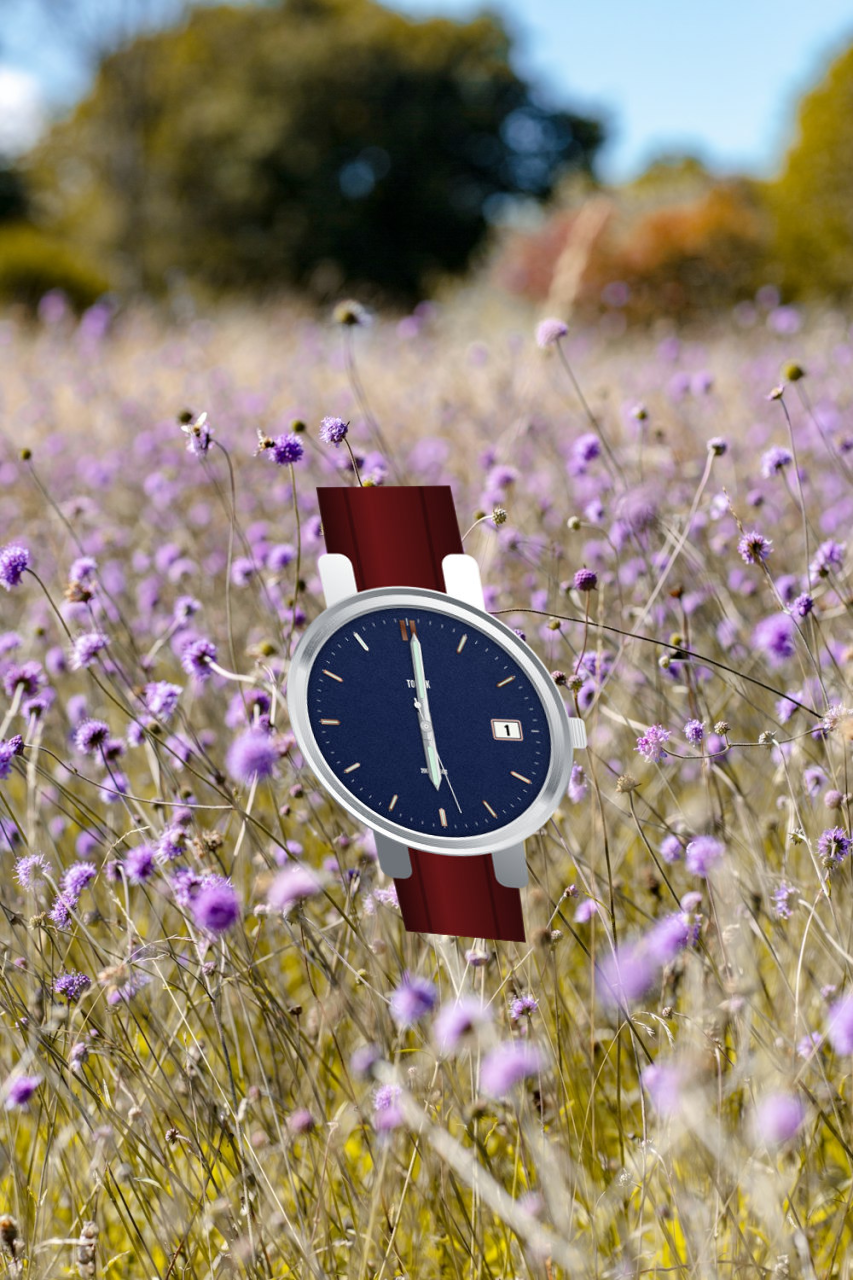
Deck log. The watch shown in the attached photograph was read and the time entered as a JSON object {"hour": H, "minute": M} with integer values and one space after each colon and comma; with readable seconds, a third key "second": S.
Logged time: {"hour": 6, "minute": 0, "second": 28}
